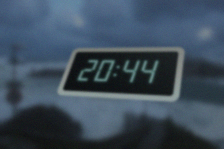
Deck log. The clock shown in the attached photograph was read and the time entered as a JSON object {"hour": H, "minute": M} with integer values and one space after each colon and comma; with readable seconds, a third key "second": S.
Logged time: {"hour": 20, "minute": 44}
